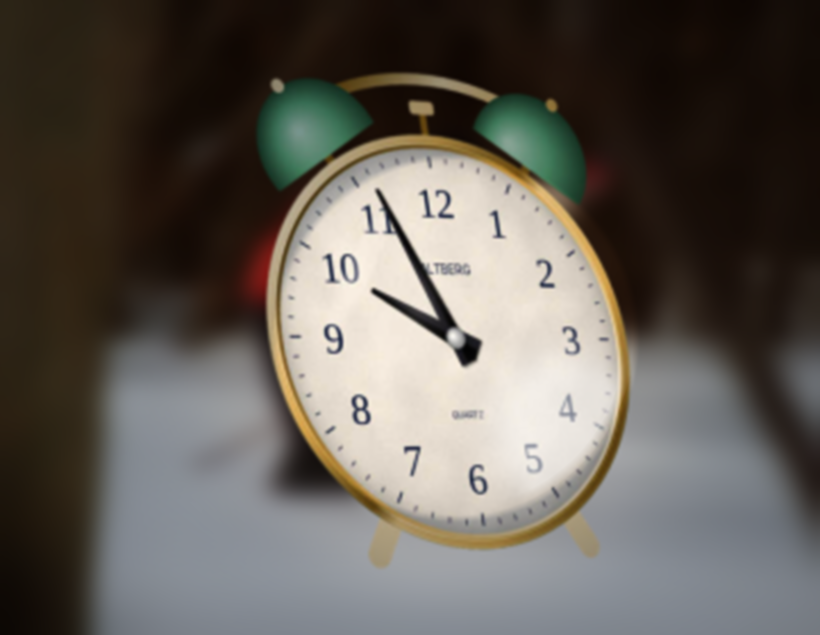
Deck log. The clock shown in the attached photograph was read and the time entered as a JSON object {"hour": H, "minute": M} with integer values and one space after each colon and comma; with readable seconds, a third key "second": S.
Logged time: {"hour": 9, "minute": 56}
